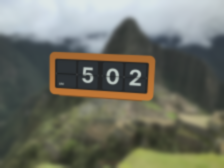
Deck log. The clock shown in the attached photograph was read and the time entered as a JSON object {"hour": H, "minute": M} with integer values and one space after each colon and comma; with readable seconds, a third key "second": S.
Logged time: {"hour": 5, "minute": 2}
